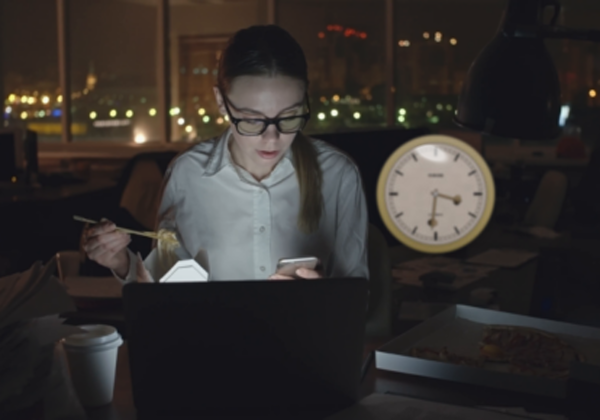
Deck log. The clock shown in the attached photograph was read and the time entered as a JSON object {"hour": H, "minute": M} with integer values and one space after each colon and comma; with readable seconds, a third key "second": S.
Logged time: {"hour": 3, "minute": 31}
